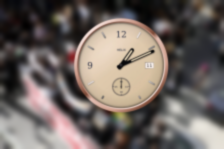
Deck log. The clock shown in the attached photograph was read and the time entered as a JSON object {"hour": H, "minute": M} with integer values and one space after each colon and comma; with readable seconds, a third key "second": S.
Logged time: {"hour": 1, "minute": 11}
